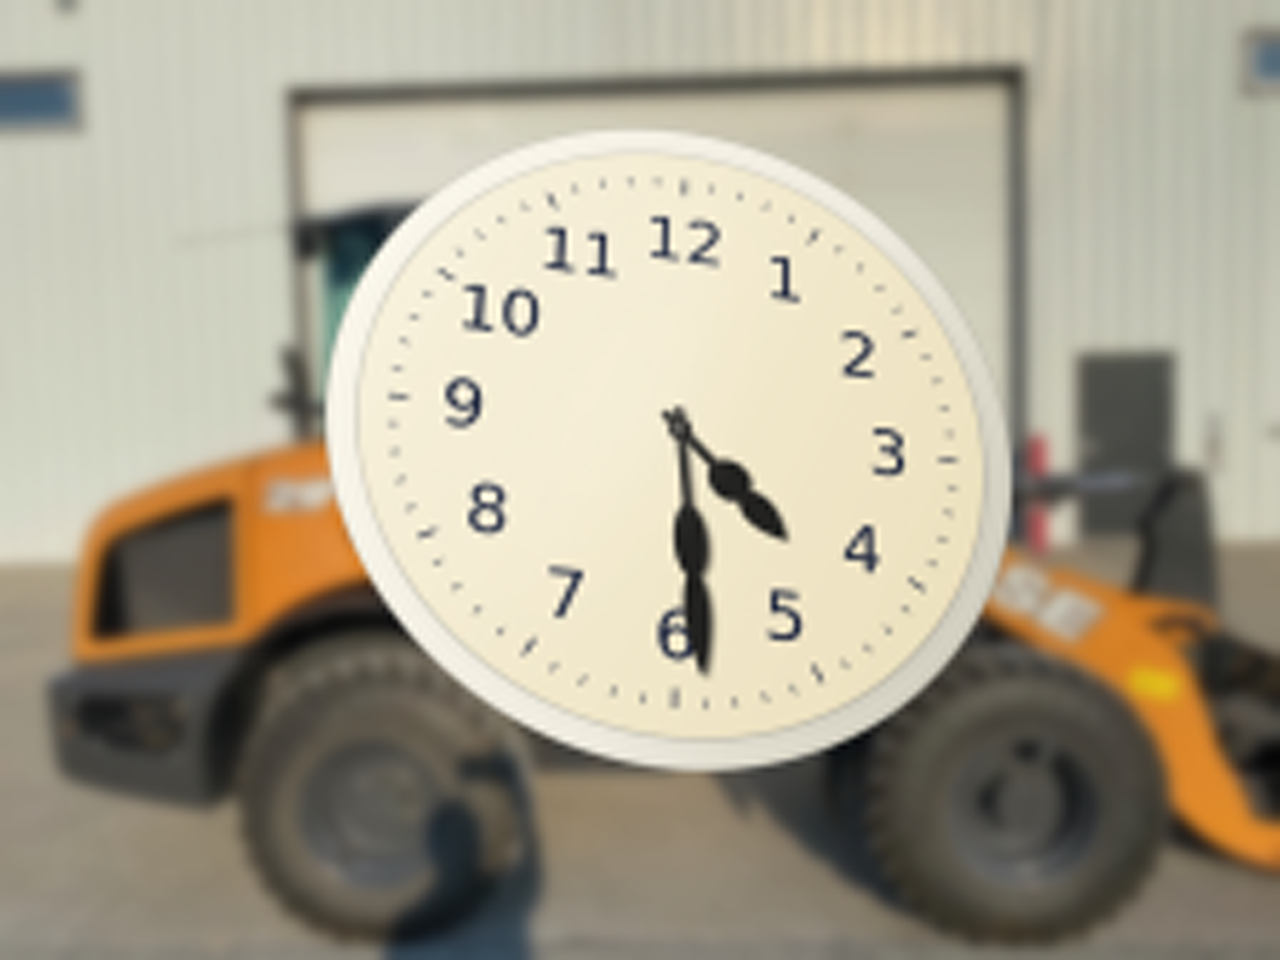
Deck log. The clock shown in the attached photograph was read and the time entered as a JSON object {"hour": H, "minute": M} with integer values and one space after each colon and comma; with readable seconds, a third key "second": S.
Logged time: {"hour": 4, "minute": 29}
